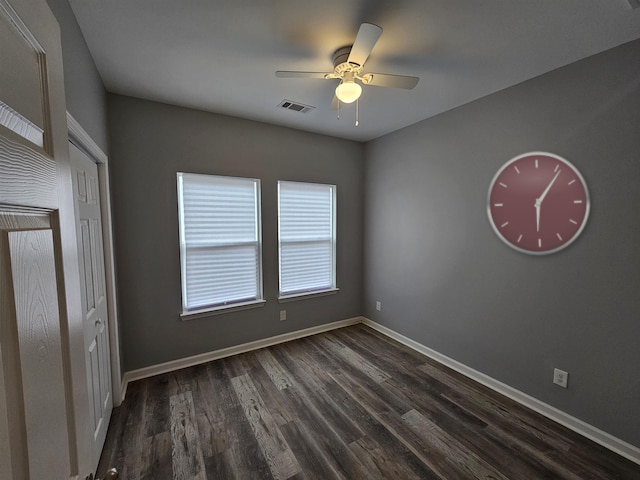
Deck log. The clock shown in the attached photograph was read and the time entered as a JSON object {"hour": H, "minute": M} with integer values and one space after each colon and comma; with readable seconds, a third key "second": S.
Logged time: {"hour": 6, "minute": 6}
